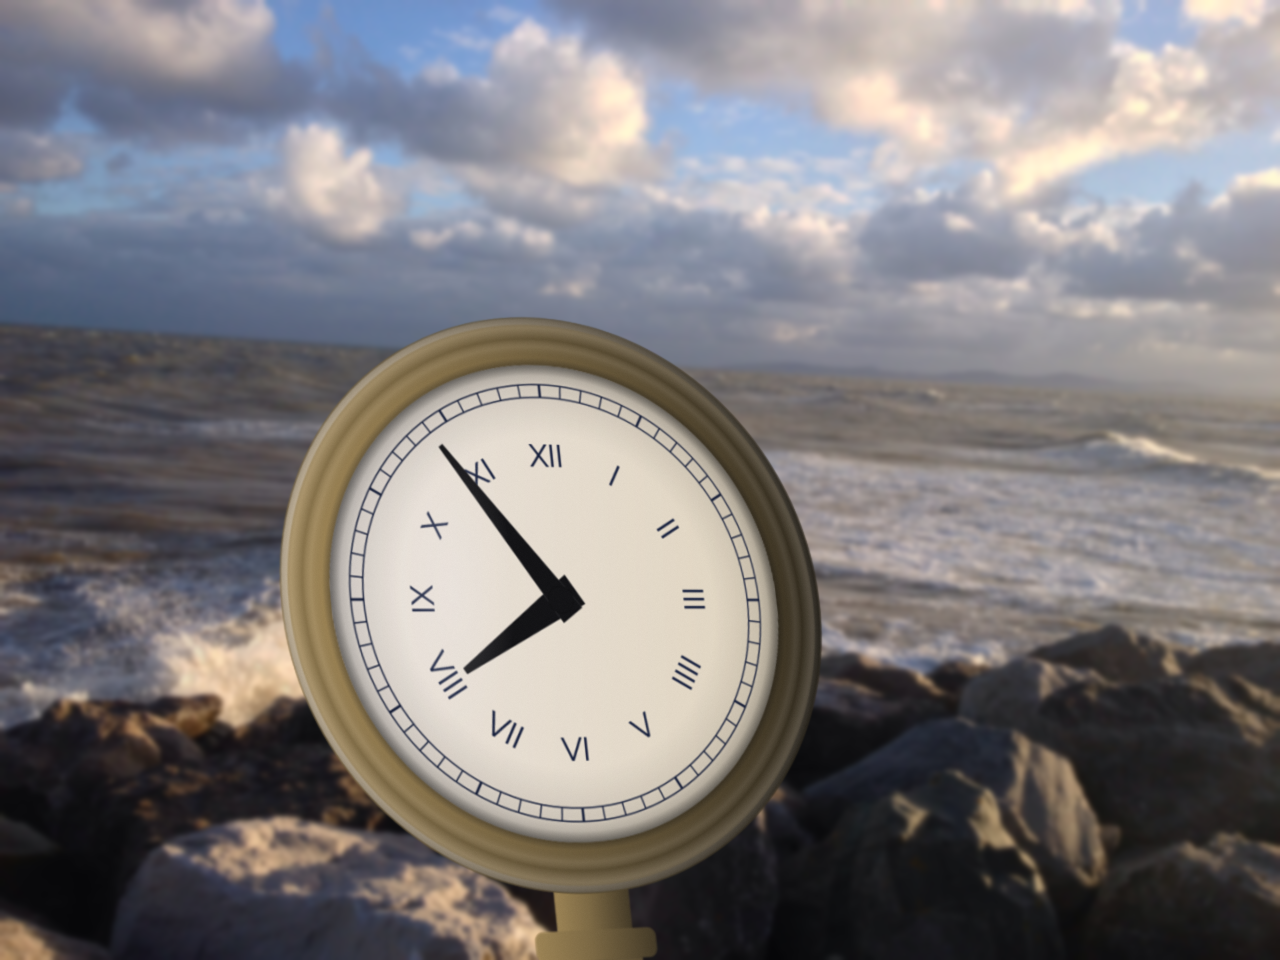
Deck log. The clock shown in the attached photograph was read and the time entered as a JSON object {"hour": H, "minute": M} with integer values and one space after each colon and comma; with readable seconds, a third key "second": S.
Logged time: {"hour": 7, "minute": 54}
